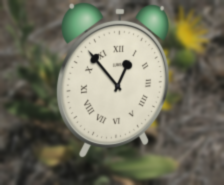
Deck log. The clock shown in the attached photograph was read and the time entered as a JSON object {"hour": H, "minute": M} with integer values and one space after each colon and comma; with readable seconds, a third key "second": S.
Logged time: {"hour": 12, "minute": 53}
